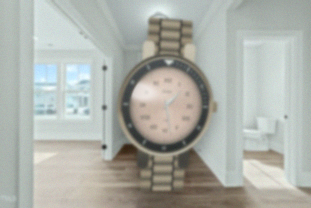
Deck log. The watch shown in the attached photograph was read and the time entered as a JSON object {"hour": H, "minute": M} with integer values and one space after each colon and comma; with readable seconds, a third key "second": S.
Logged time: {"hour": 1, "minute": 28}
